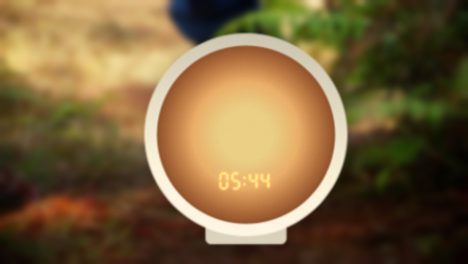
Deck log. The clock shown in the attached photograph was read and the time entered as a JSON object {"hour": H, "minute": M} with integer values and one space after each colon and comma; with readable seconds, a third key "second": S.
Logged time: {"hour": 5, "minute": 44}
